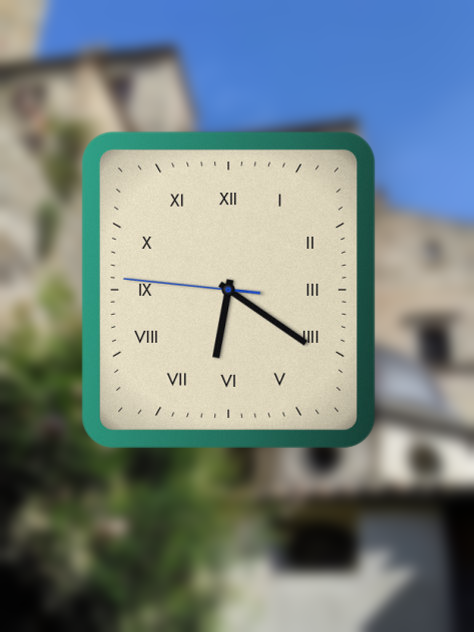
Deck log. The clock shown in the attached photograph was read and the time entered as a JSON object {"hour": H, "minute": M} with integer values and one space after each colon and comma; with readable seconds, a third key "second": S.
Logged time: {"hour": 6, "minute": 20, "second": 46}
